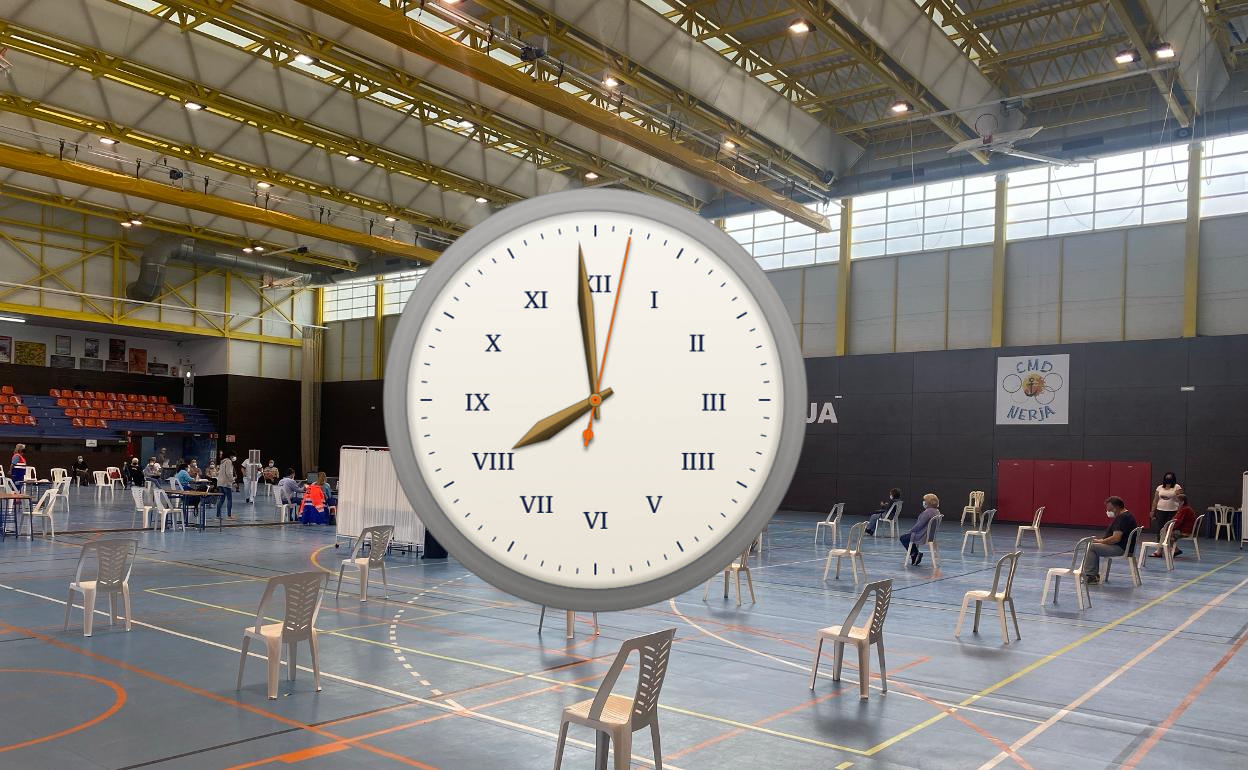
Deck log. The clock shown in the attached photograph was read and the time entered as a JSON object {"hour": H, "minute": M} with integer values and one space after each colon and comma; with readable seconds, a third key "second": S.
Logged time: {"hour": 7, "minute": 59, "second": 2}
